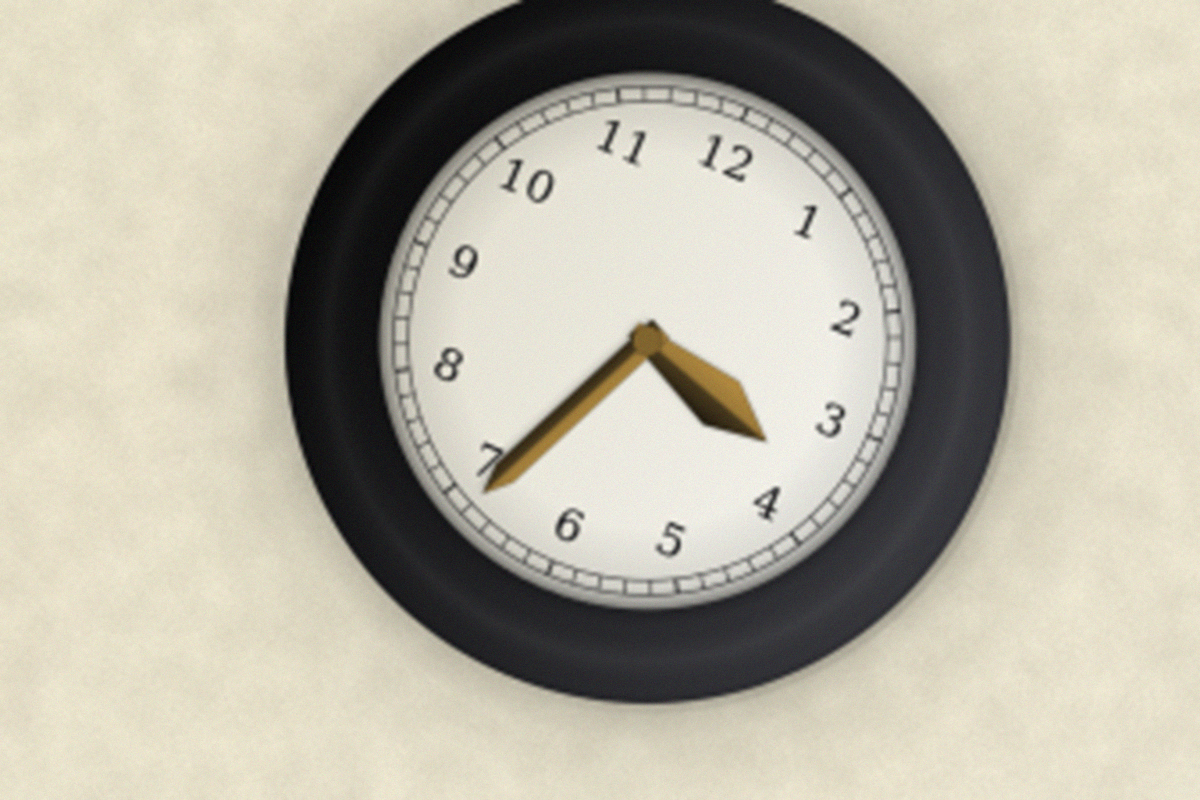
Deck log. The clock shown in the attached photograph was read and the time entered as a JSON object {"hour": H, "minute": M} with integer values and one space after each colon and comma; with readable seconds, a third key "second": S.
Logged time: {"hour": 3, "minute": 34}
